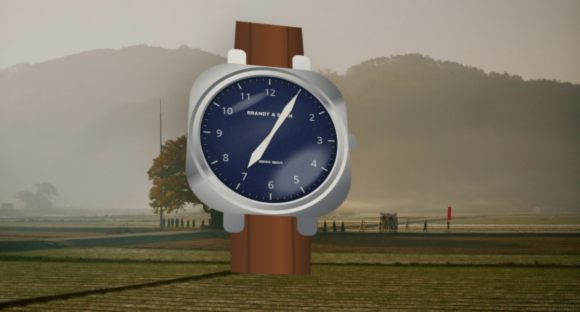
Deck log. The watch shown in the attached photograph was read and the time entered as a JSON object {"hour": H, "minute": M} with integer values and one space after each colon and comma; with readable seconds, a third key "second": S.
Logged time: {"hour": 7, "minute": 5}
